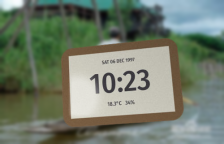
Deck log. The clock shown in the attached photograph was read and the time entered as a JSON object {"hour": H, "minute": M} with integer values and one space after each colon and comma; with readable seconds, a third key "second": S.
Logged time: {"hour": 10, "minute": 23}
